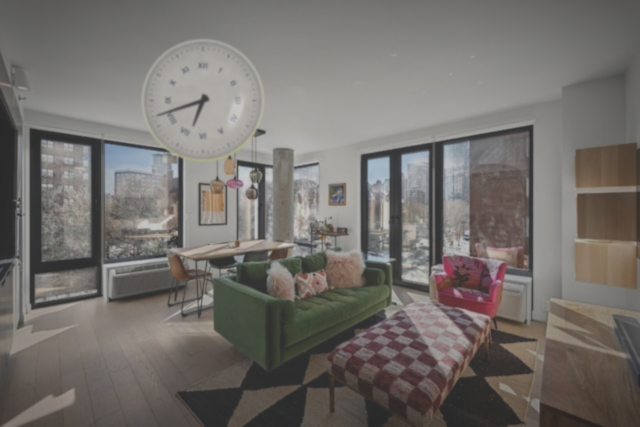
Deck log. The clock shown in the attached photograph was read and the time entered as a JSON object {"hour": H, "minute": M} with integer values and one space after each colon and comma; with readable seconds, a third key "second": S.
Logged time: {"hour": 6, "minute": 42}
